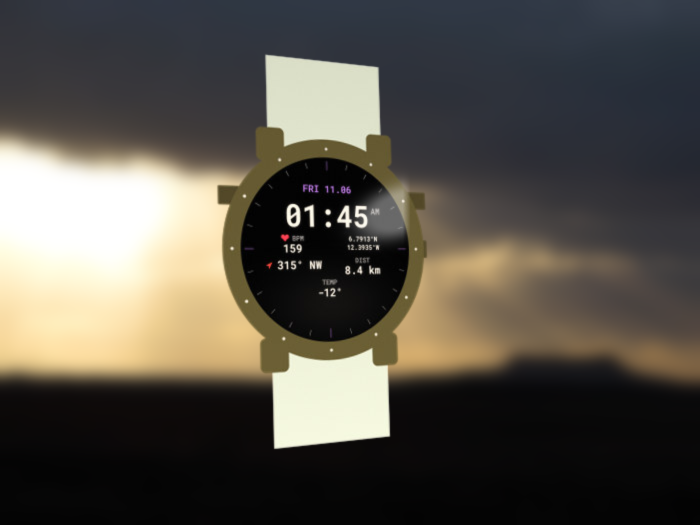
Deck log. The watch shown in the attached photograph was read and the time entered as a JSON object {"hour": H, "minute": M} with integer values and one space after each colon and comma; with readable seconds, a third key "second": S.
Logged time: {"hour": 1, "minute": 45}
